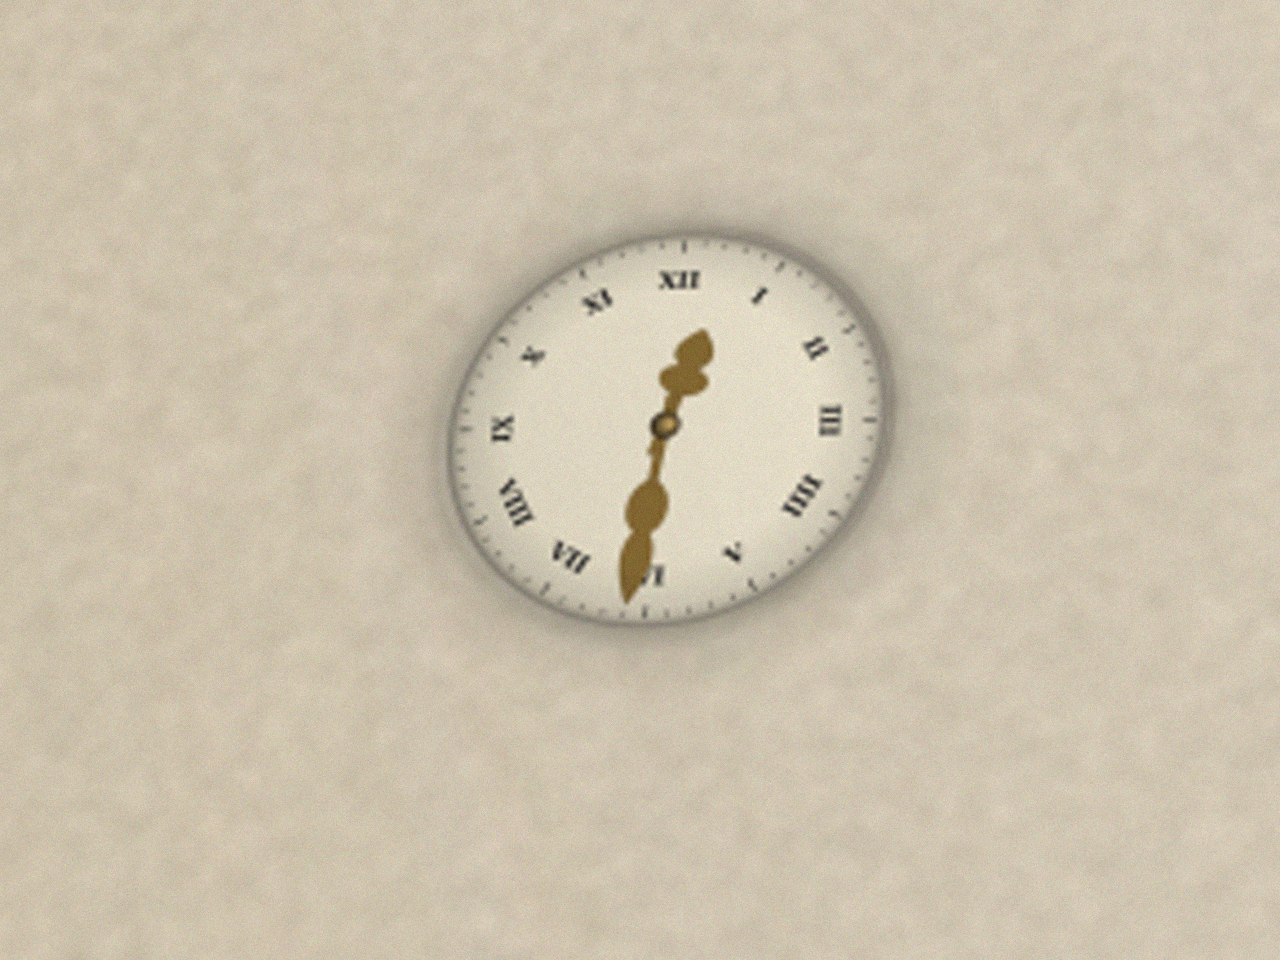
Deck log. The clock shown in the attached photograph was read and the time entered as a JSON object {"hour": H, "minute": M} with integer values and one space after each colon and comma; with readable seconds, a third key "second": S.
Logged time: {"hour": 12, "minute": 31}
